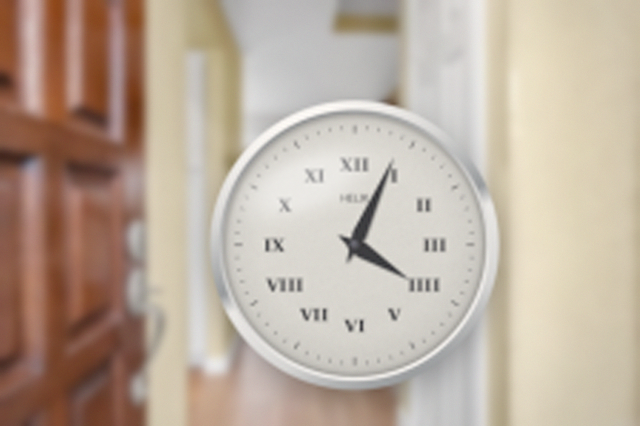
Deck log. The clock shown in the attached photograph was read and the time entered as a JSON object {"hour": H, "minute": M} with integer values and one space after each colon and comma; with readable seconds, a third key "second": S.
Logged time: {"hour": 4, "minute": 4}
